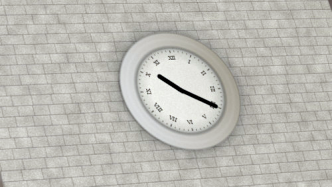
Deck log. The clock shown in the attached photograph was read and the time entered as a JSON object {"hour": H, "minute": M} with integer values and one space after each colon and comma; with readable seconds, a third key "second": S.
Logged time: {"hour": 10, "minute": 20}
